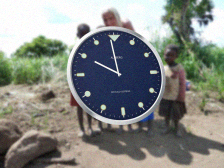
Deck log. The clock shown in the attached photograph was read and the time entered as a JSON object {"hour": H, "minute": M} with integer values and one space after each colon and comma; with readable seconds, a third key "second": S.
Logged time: {"hour": 9, "minute": 59}
